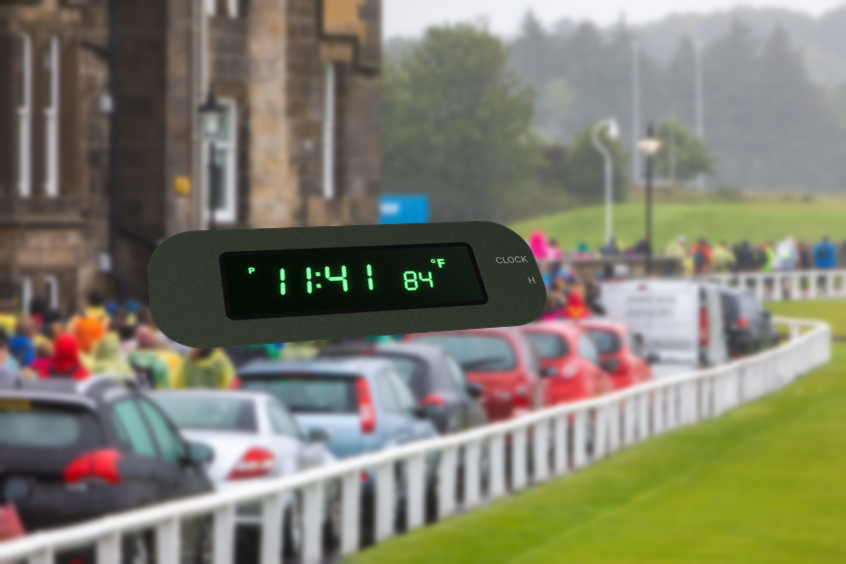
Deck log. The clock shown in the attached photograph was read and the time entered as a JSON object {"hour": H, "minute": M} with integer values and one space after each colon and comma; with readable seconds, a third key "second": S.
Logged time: {"hour": 11, "minute": 41}
